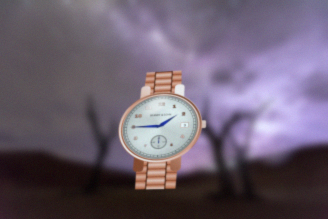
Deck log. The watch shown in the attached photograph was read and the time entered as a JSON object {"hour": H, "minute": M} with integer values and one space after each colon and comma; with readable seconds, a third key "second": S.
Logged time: {"hour": 1, "minute": 45}
